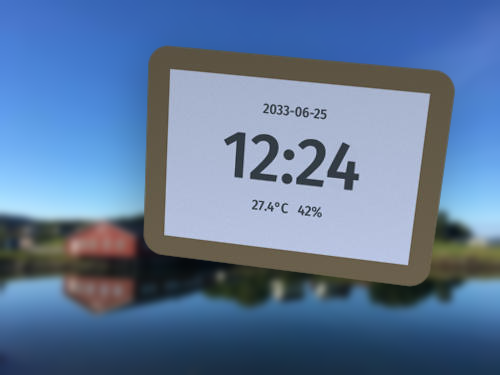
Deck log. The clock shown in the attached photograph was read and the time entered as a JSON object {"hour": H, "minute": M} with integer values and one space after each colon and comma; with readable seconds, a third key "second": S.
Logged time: {"hour": 12, "minute": 24}
